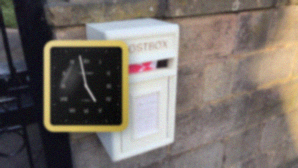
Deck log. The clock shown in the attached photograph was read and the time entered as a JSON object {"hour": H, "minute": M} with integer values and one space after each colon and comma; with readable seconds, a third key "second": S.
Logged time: {"hour": 4, "minute": 58}
